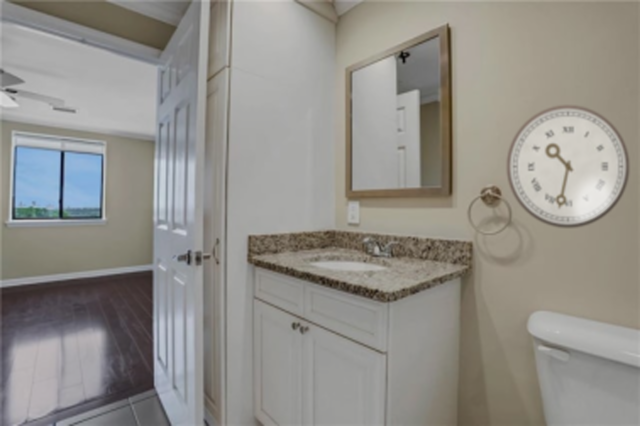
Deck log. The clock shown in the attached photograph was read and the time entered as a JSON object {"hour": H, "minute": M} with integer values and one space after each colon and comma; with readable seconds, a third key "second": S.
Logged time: {"hour": 10, "minute": 32}
